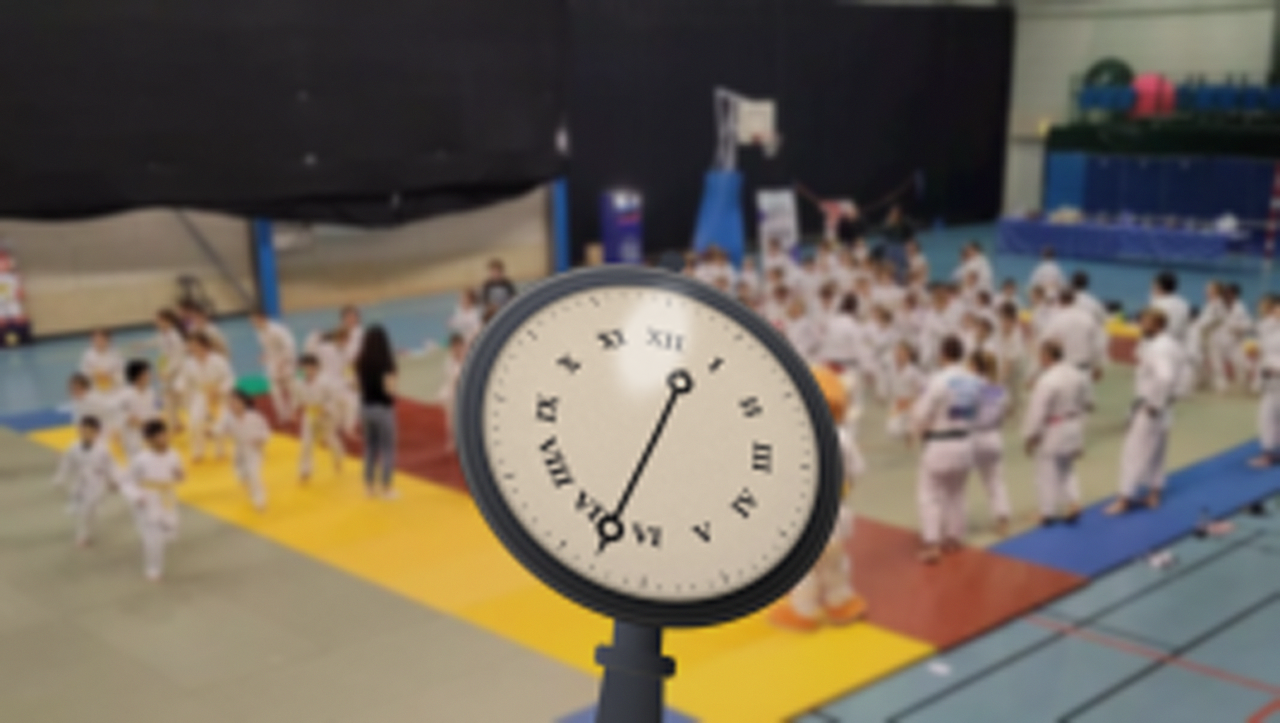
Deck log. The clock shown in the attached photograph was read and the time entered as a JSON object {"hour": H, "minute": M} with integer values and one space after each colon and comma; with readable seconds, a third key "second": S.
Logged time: {"hour": 12, "minute": 33}
